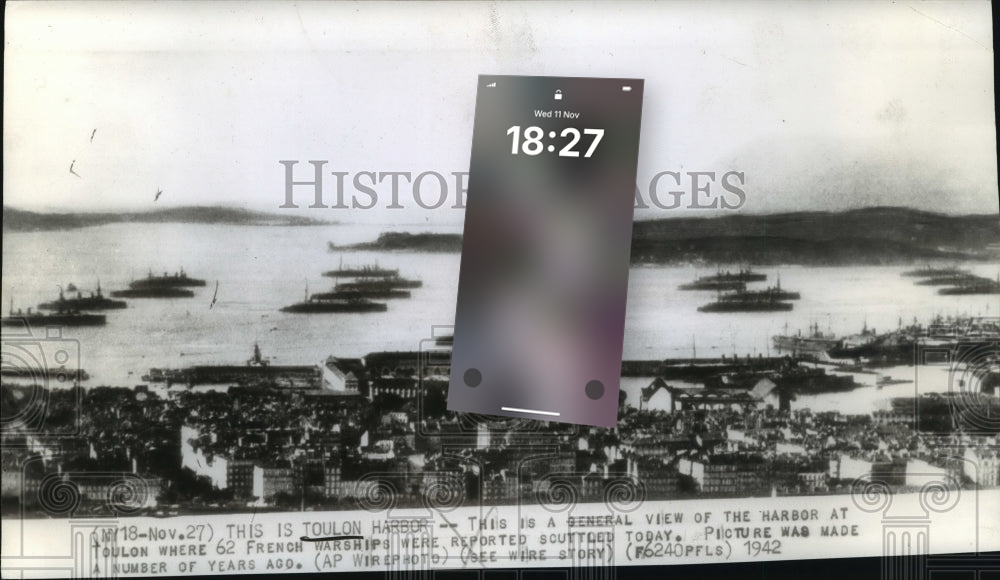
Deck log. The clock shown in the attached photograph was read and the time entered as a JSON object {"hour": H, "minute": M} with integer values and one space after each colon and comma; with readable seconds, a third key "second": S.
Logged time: {"hour": 18, "minute": 27}
